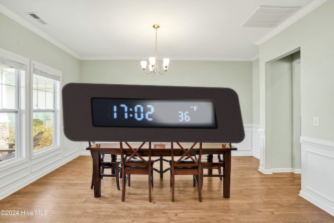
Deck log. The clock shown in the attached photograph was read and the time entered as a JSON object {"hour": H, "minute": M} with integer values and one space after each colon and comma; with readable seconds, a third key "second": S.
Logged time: {"hour": 17, "minute": 2}
